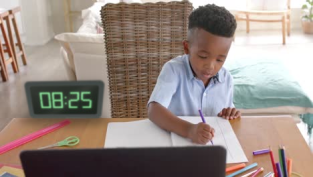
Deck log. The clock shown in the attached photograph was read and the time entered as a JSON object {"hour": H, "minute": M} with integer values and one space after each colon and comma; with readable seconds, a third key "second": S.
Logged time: {"hour": 8, "minute": 25}
